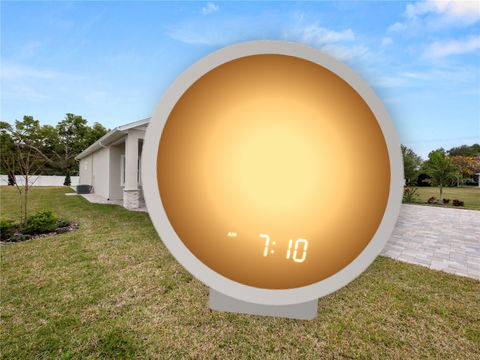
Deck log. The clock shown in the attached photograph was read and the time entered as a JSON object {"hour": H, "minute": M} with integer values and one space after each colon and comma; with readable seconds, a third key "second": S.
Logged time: {"hour": 7, "minute": 10}
